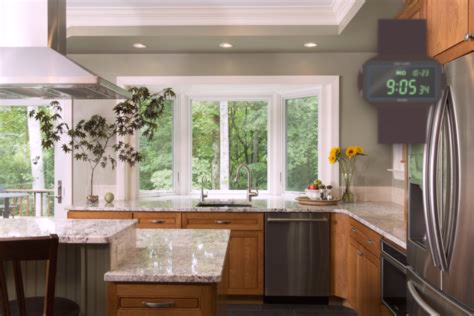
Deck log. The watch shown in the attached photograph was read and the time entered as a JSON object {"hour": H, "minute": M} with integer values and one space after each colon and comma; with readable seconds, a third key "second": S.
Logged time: {"hour": 9, "minute": 5}
